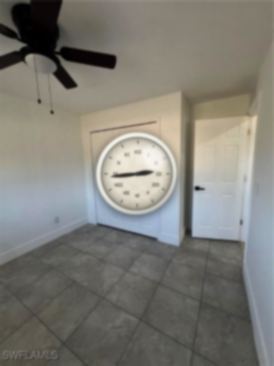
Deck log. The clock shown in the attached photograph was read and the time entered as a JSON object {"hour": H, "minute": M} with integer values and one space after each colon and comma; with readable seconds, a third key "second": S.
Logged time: {"hour": 2, "minute": 44}
